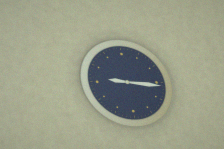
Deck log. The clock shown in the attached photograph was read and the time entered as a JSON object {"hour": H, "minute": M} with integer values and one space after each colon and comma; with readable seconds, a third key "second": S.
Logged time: {"hour": 9, "minute": 16}
